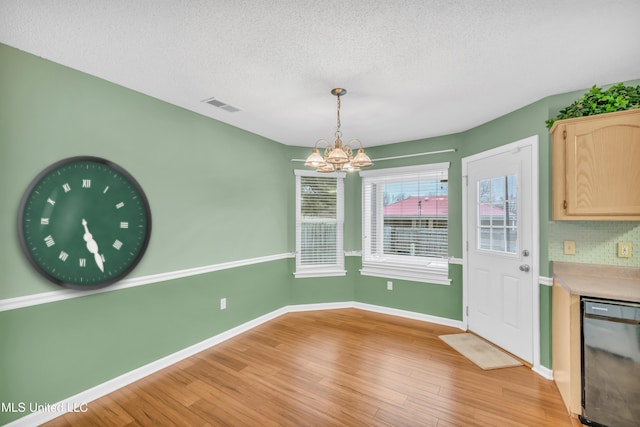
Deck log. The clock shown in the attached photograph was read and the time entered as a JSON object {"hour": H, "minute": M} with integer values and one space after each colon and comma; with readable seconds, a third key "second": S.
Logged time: {"hour": 5, "minute": 26}
